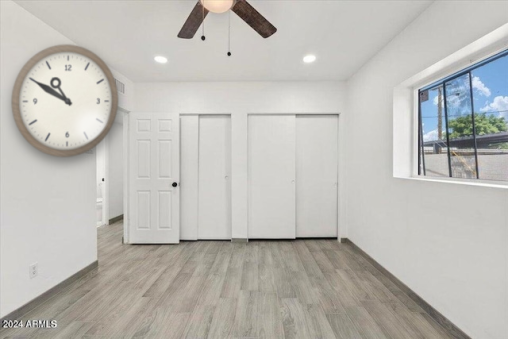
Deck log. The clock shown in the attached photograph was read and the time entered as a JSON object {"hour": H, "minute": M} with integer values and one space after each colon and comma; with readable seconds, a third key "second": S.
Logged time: {"hour": 10, "minute": 50}
